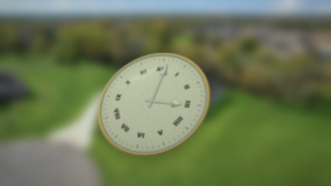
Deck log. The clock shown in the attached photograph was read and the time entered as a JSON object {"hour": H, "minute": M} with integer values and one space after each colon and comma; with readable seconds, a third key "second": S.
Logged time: {"hour": 3, "minute": 1}
